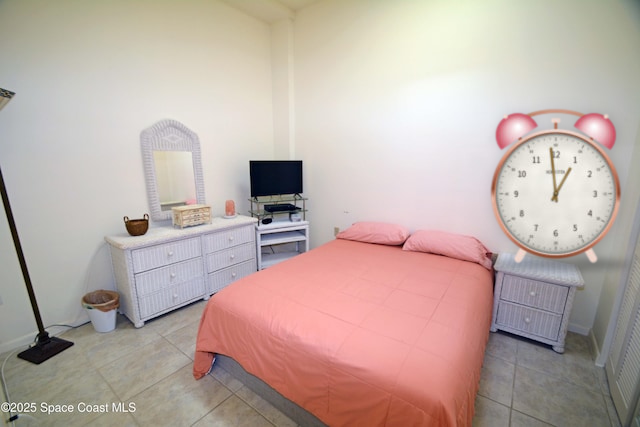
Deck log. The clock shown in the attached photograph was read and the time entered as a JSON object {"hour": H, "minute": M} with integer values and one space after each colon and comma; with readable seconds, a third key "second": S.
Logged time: {"hour": 12, "minute": 59}
